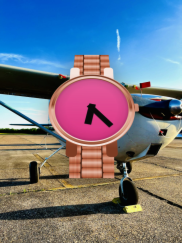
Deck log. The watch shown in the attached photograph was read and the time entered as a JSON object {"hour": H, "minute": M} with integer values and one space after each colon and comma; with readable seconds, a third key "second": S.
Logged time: {"hour": 6, "minute": 23}
